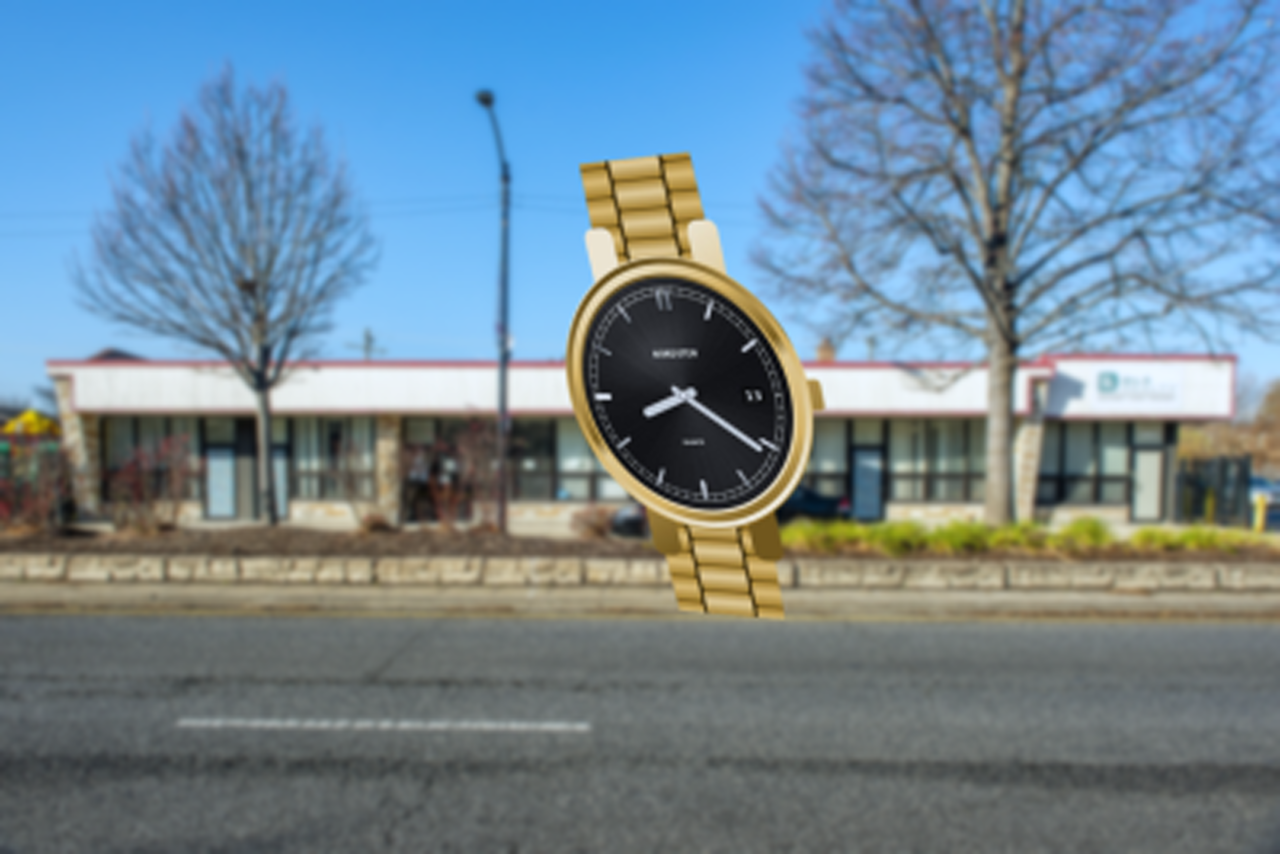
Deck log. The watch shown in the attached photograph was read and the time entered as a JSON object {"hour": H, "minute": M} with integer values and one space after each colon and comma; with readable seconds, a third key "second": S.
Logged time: {"hour": 8, "minute": 21}
